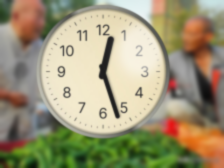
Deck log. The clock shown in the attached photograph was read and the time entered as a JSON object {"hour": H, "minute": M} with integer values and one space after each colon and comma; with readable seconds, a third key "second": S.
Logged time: {"hour": 12, "minute": 27}
